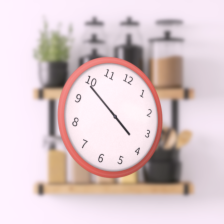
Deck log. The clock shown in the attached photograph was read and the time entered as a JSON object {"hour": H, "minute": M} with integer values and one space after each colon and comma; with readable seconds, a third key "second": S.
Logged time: {"hour": 3, "minute": 49}
